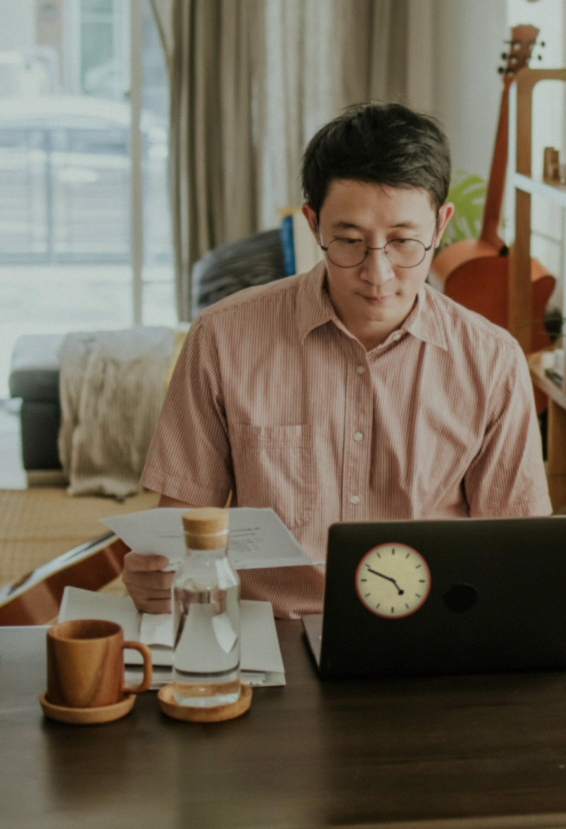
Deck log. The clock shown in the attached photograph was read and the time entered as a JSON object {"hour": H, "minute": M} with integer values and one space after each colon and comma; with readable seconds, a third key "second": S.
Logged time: {"hour": 4, "minute": 49}
